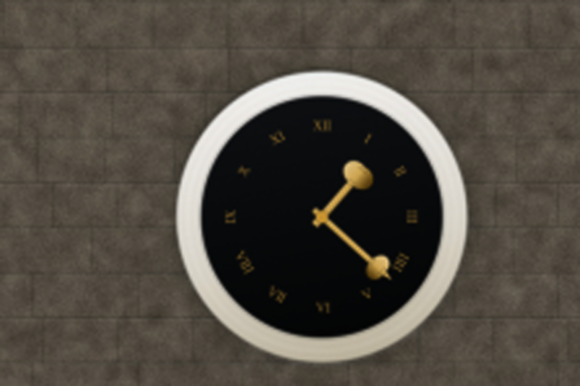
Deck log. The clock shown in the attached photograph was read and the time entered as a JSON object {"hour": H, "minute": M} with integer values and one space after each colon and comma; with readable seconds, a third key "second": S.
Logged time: {"hour": 1, "minute": 22}
